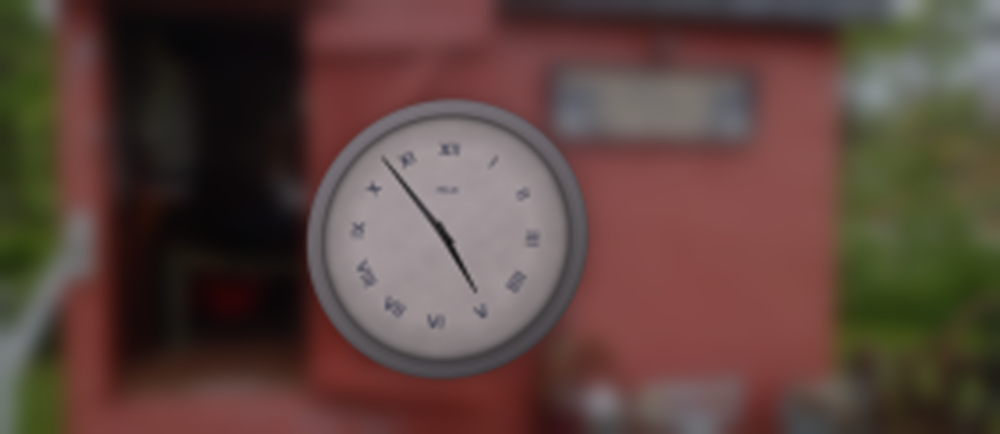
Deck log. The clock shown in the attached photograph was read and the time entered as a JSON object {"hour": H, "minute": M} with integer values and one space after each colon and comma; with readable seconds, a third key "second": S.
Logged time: {"hour": 4, "minute": 53}
